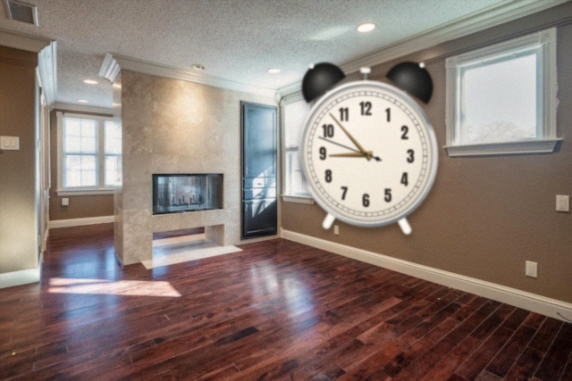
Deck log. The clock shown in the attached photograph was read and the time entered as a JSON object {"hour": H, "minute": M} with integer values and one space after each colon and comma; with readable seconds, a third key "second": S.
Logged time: {"hour": 8, "minute": 52, "second": 48}
